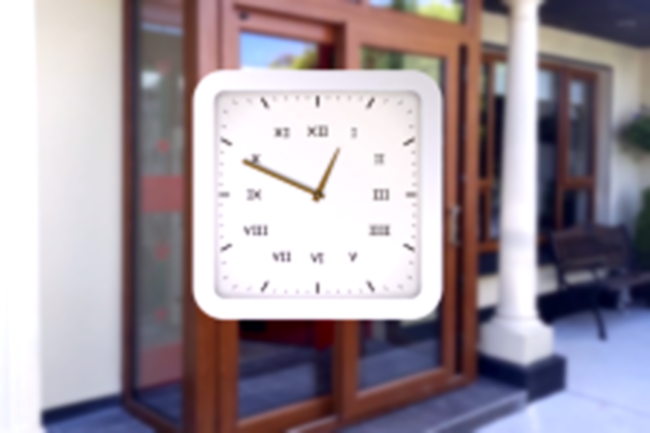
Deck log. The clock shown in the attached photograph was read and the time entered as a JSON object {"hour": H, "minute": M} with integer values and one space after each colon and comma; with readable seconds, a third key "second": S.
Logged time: {"hour": 12, "minute": 49}
